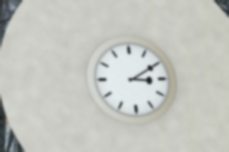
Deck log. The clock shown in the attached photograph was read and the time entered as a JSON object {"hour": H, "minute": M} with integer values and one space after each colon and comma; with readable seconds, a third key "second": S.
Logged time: {"hour": 3, "minute": 10}
